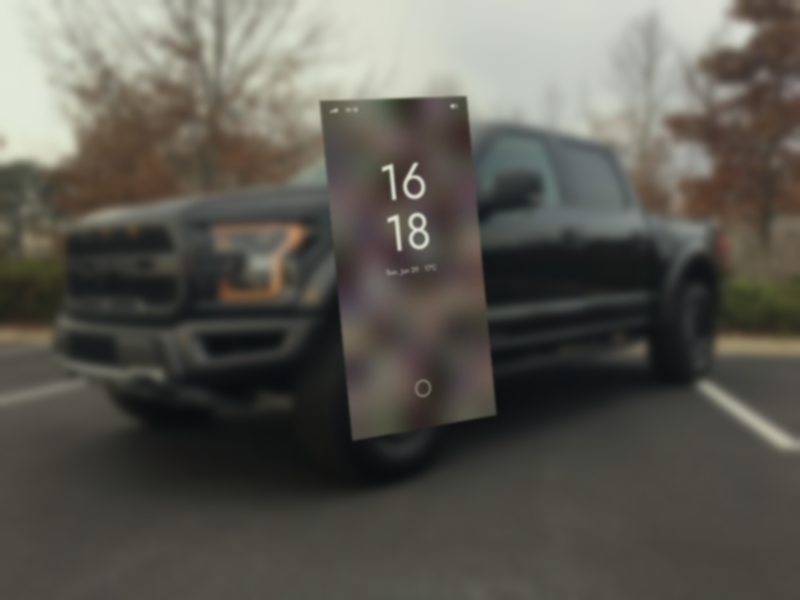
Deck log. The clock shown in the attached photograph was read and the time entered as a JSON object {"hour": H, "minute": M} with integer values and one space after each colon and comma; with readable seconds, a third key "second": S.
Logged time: {"hour": 16, "minute": 18}
